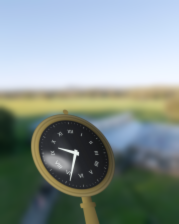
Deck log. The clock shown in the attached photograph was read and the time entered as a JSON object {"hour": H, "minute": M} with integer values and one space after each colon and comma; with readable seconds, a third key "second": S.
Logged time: {"hour": 9, "minute": 34}
